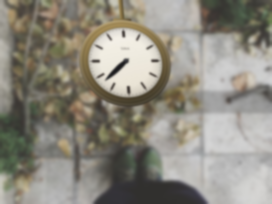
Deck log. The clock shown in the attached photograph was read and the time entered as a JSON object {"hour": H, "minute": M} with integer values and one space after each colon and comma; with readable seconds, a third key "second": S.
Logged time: {"hour": 7, "minute": 38}
